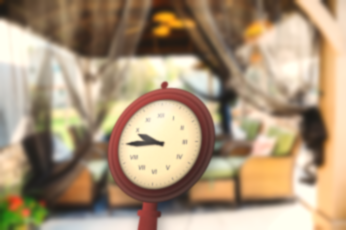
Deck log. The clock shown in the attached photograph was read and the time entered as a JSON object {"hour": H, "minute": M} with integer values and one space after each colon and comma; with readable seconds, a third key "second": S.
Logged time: {"hour": 9, "minute": 45}
